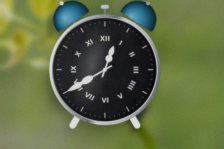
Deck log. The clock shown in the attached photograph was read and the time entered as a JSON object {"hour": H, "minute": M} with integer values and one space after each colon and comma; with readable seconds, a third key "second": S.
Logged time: {"hour": 12, "minute": 40}
